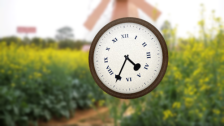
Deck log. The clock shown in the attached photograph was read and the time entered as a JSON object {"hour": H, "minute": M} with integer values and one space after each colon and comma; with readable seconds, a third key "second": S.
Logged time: {"hour": 4, "minute": 35}
